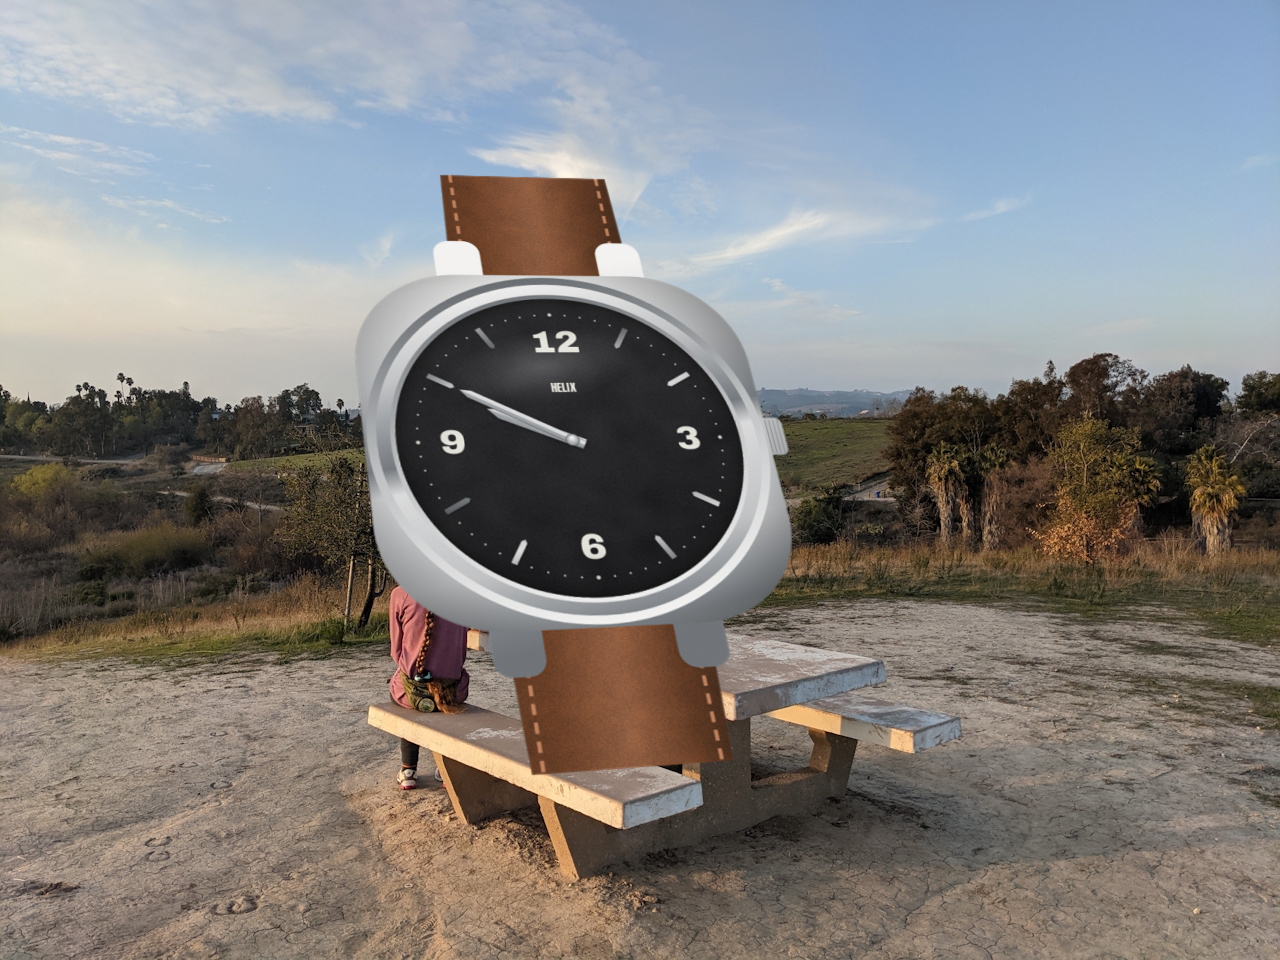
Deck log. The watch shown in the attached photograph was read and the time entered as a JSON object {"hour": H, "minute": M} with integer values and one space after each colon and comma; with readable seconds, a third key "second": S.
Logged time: {"hour": 9, "minute": 50}
